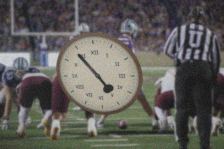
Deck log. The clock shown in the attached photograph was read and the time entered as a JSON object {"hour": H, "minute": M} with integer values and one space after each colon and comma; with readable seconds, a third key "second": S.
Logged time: {"hour": 4, "minute": 54}
